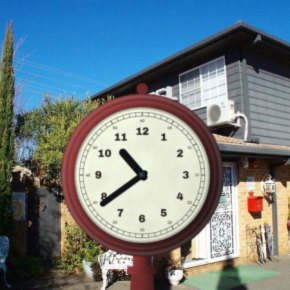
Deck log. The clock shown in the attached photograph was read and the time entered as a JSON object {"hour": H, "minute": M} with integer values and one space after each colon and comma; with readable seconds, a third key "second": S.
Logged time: {"hour": 10, "minute": 39}
